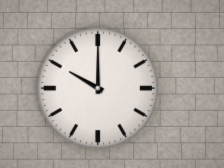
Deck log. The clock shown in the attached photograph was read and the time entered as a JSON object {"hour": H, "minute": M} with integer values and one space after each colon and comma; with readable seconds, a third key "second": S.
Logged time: {"hour": 10, "minute": 0}
